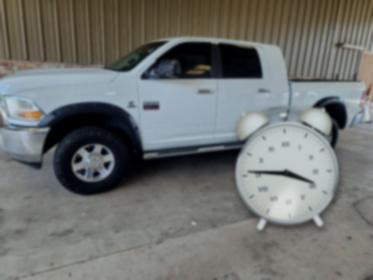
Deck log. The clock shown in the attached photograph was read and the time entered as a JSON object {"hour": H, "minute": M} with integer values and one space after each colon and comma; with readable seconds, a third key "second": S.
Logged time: {"hour": 3, "minute": 46}
